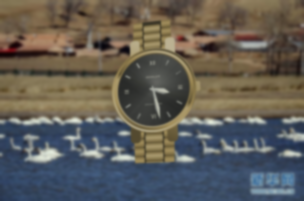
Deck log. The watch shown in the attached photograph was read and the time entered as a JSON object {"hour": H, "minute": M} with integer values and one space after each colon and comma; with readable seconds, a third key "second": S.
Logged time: {"hour": 3, "minute": 28}
